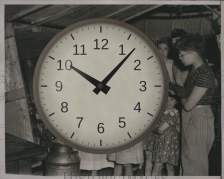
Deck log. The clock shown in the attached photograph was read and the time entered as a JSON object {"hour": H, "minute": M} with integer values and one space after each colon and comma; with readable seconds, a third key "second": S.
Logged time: {"hour": 10, "minute": 7}
